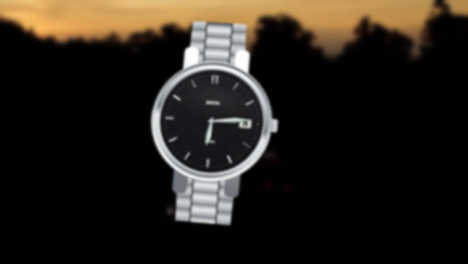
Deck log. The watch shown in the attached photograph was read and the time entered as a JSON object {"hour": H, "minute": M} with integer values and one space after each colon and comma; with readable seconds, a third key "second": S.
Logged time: {"hour": 6, "minute": 14}
